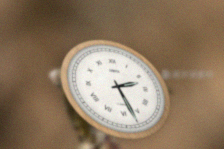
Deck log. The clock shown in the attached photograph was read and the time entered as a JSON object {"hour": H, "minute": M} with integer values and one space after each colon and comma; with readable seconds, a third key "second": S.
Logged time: {"hour": 2, "minute": 27}
